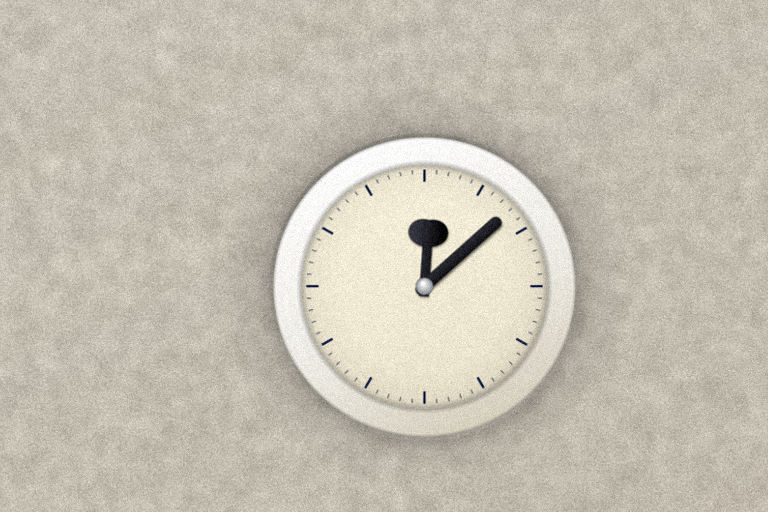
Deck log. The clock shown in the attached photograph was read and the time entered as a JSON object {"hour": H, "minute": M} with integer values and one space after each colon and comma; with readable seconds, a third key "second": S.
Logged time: {"hour": 12, "minute": 8}
